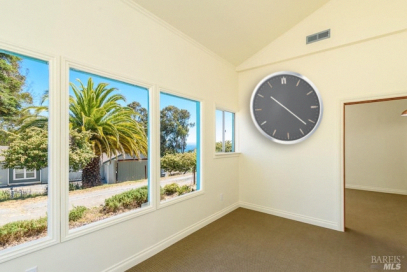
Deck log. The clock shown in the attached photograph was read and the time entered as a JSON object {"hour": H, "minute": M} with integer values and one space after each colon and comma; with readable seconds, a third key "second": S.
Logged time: {"hour": 10, "minute": 22}
